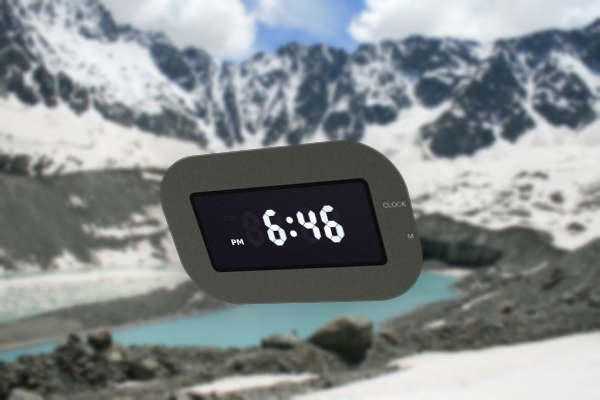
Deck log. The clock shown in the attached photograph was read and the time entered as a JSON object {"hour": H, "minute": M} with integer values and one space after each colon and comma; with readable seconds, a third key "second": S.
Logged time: {"hour": 6, "minute": 46}
